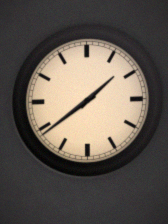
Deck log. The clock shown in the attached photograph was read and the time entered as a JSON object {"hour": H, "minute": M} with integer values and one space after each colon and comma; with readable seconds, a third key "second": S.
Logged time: {"hour": 1, "minute": 39}
